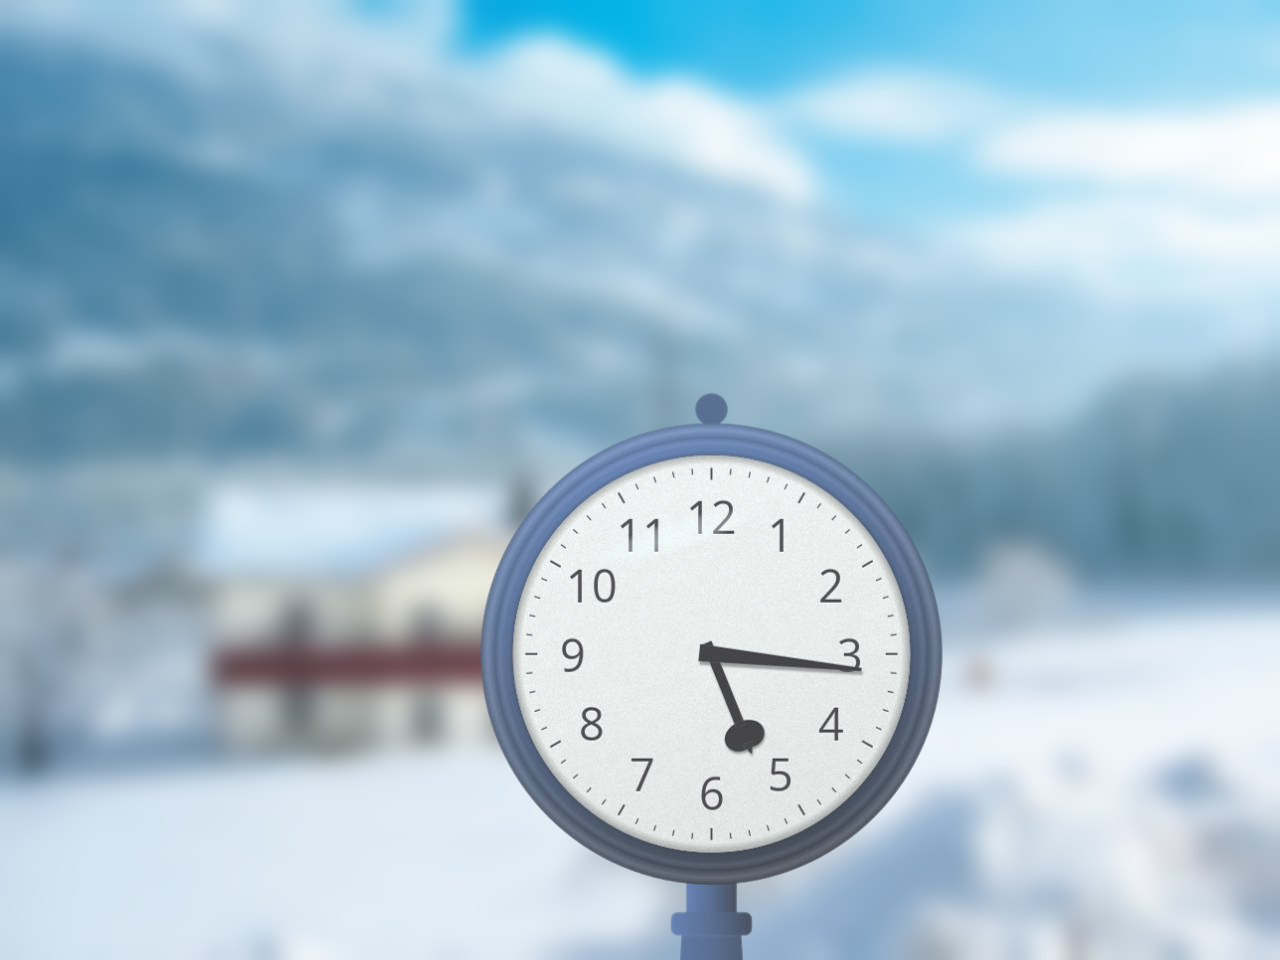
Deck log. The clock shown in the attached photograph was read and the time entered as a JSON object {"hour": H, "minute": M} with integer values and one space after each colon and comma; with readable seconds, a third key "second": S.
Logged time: {"hour": 5, "minute": 16}
